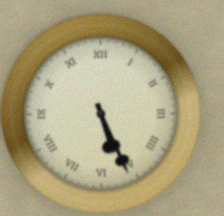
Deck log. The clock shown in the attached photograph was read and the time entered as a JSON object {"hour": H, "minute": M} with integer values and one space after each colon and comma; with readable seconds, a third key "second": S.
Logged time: {"hour": 5, "minute": 26}
